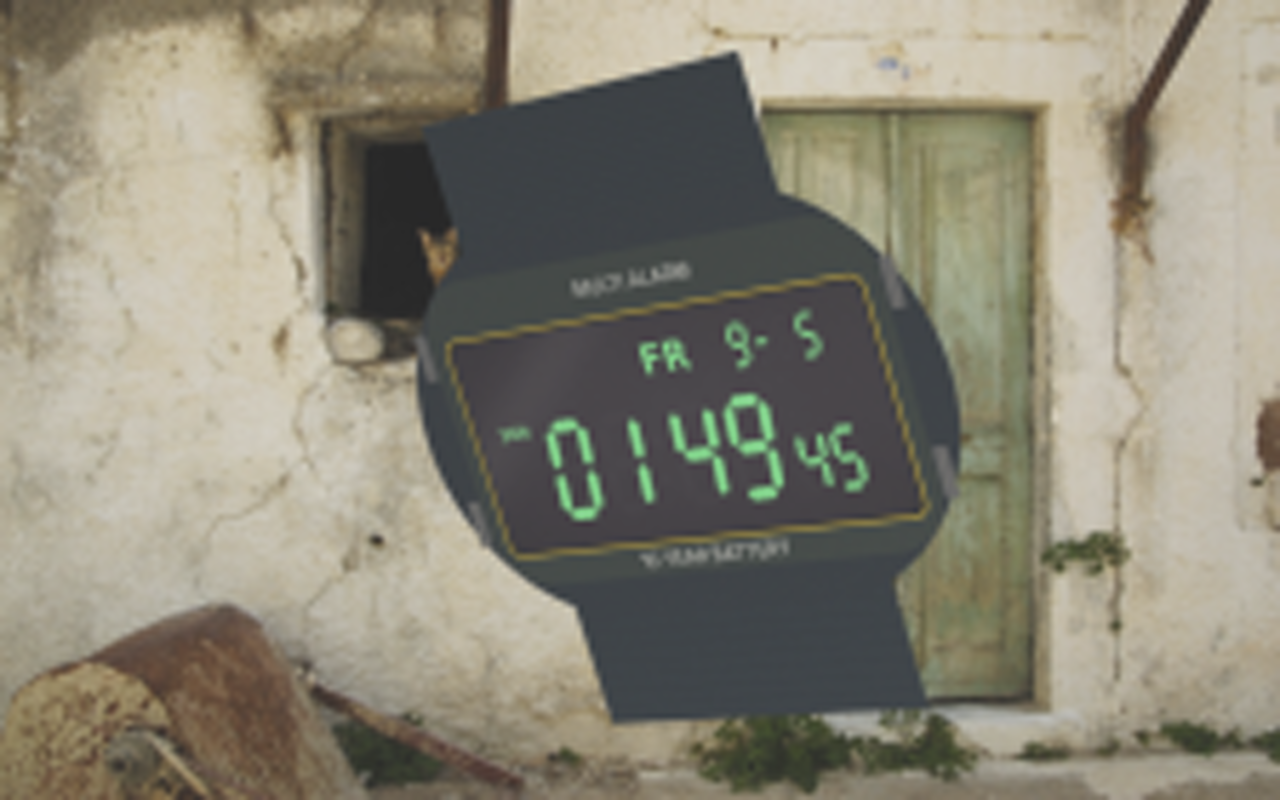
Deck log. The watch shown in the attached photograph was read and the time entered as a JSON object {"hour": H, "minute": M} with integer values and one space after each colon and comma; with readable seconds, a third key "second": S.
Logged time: {"hour": 1, "minute": 49, "second": 45}
